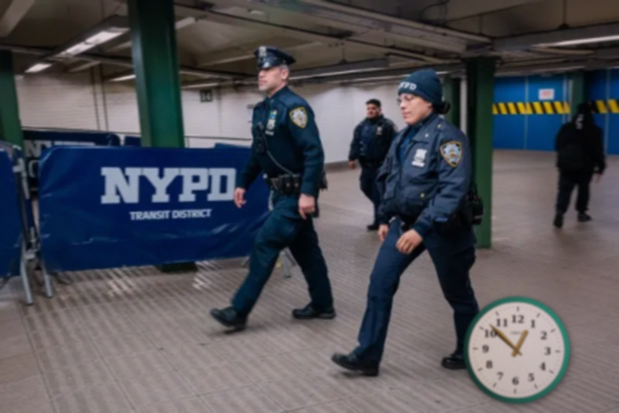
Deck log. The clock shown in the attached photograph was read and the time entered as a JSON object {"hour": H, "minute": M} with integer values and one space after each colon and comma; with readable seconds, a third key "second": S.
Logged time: {"hour": 12, "minute": 52}
